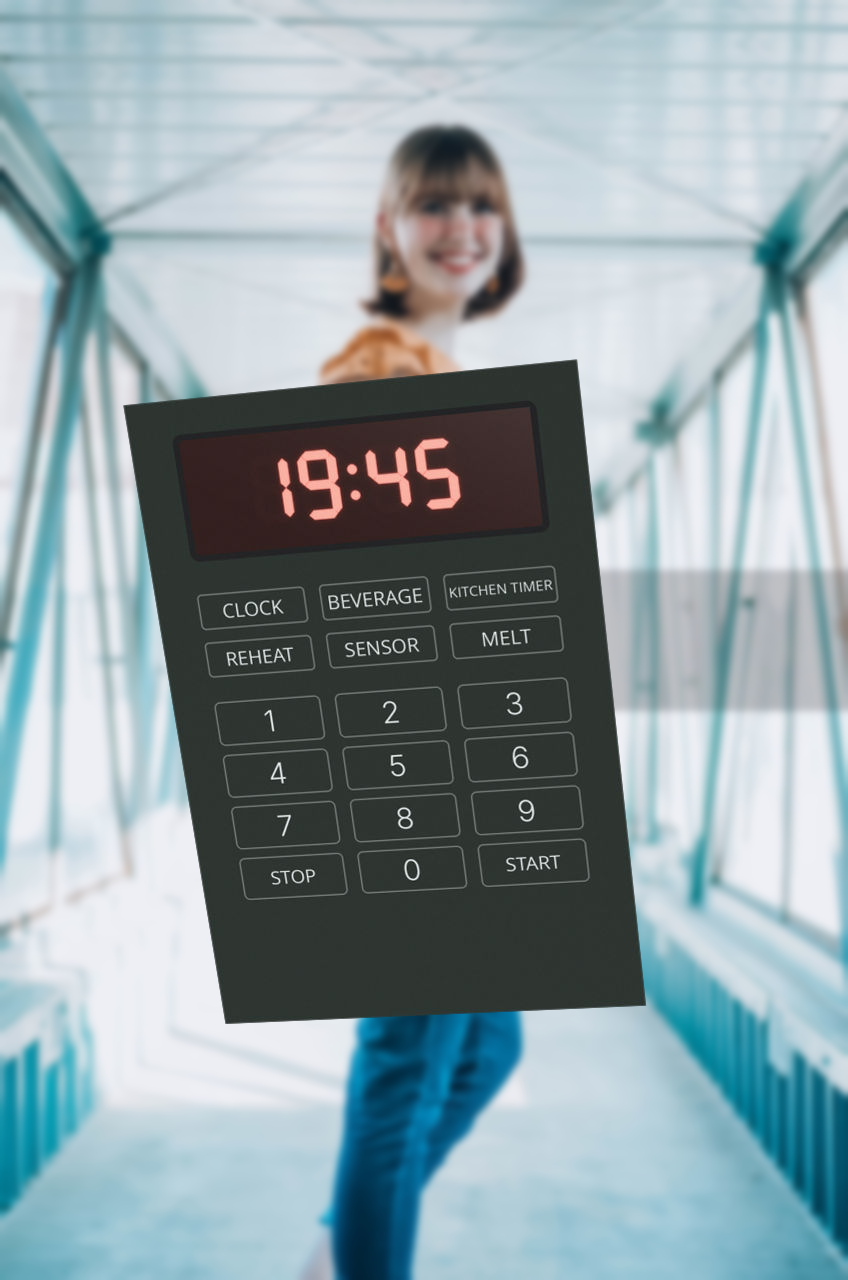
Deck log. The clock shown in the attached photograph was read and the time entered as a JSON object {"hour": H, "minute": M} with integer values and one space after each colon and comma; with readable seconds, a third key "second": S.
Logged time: {"hour": 19, "minute": 45}
